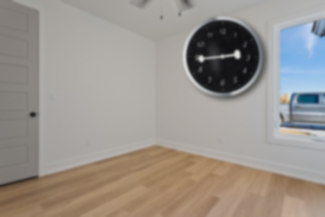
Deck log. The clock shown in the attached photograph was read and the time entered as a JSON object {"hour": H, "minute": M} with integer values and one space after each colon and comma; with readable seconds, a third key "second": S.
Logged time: {"hour": 2, "minute": 44}
